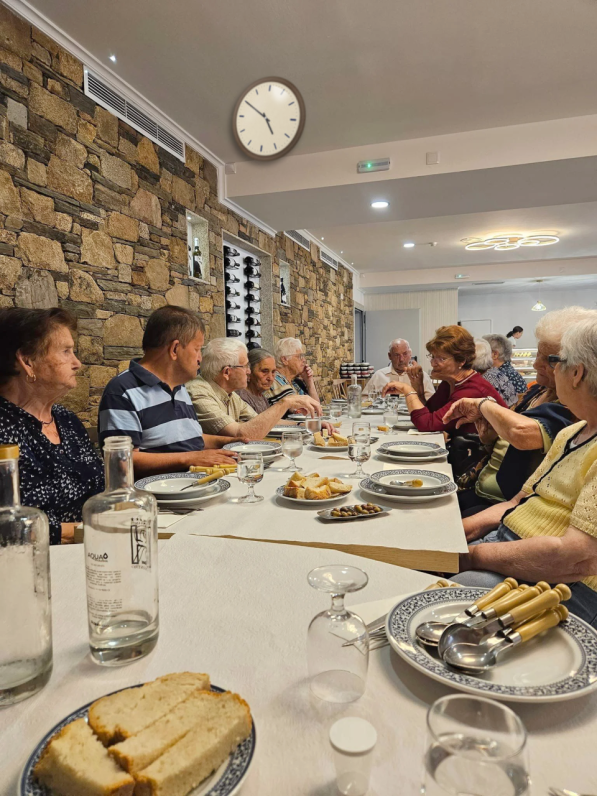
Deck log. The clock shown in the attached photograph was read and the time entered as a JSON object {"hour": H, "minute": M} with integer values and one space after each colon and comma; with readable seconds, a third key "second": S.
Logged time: {"hour": 4, "minute": 50}
